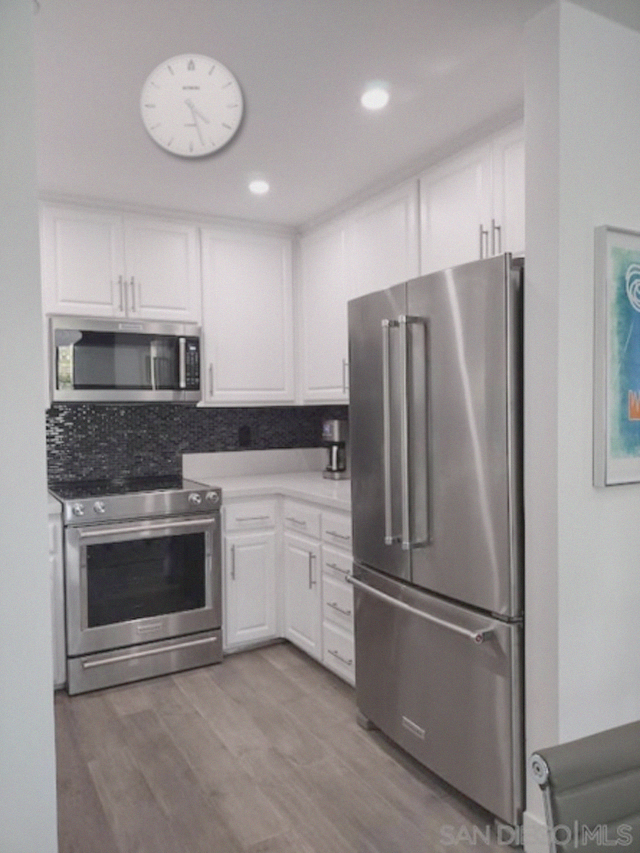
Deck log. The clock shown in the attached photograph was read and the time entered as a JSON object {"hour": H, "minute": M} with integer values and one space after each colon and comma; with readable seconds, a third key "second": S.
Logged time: {"hour": 4, "minute": 27}
